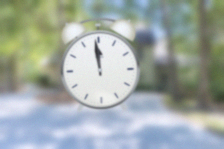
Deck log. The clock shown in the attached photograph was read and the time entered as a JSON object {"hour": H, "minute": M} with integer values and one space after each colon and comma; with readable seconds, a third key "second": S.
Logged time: {"hour": 11, "minute": 59}
